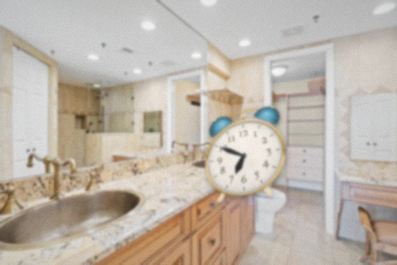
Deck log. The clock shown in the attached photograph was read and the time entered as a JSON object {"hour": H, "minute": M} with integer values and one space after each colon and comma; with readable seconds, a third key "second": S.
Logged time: {"hour": 6, "minute": 50}
